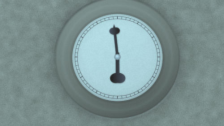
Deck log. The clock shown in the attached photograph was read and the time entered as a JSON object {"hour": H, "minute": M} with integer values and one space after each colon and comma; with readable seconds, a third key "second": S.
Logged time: {"hour": 5, "minute": 59}
